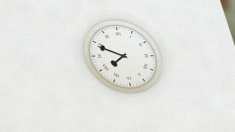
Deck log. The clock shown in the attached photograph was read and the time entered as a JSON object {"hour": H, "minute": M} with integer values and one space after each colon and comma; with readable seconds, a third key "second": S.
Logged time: {"hour": 7, "minute": 49}
